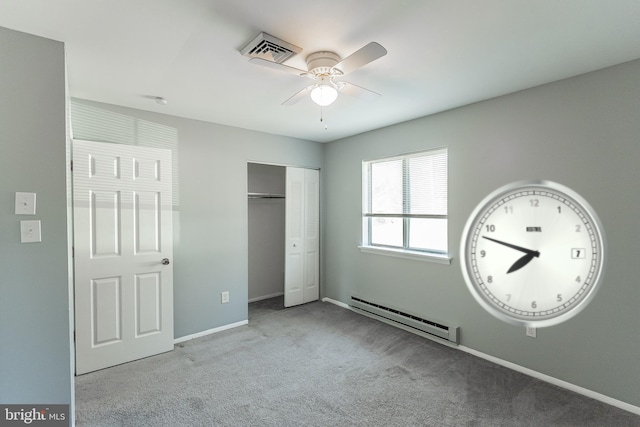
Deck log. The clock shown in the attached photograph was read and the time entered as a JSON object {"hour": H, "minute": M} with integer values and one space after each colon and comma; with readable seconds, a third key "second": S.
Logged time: {"hour": 7, "minute": 48}
